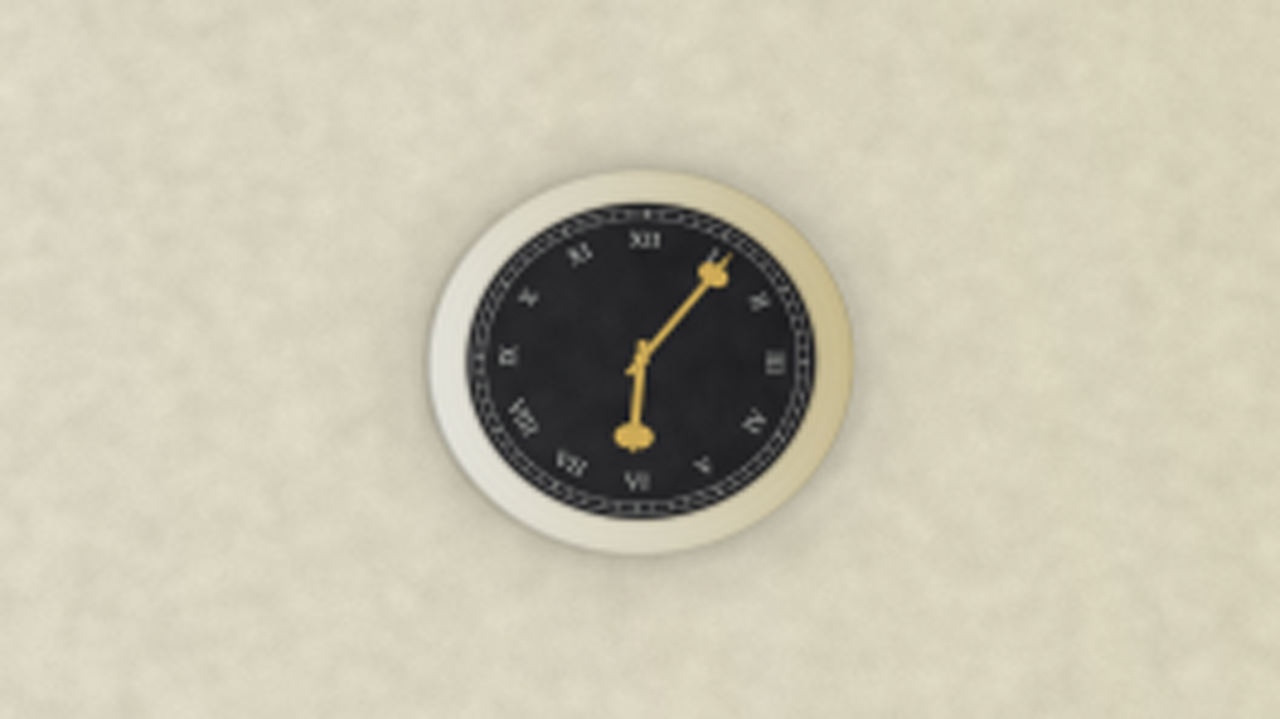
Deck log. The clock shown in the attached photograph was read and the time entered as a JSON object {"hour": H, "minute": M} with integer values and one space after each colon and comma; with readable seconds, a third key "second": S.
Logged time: {"hour": 6, "minute": 6}
